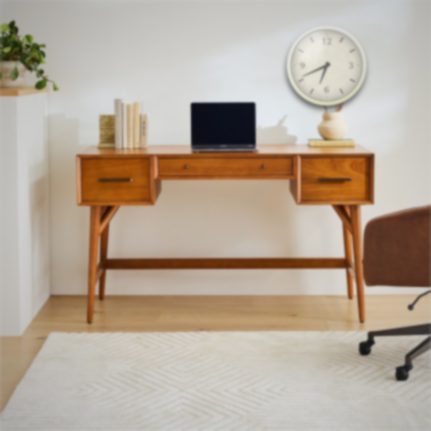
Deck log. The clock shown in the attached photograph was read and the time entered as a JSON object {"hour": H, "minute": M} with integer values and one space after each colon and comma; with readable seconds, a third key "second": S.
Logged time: {"hour": 6, "minute": 41}
